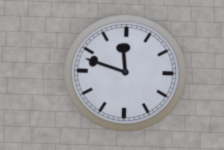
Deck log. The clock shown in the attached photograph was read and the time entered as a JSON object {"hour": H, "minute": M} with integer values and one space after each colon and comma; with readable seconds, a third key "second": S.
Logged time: {"hour": 11, "minute": 48}
